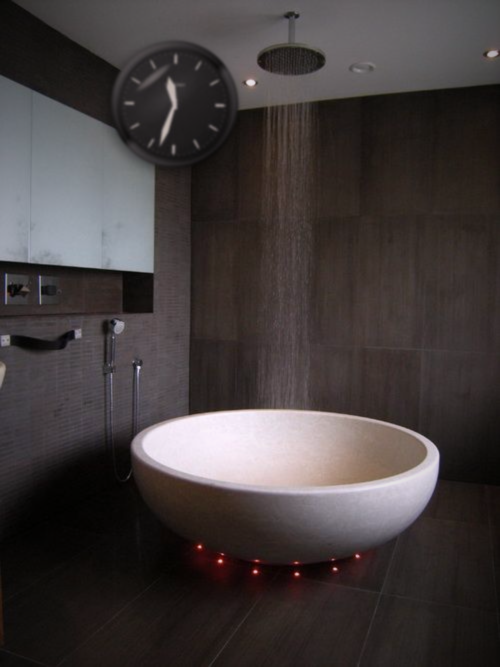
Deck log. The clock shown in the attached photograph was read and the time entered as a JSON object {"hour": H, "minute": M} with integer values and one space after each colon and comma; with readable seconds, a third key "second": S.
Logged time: {"hour": 11, "minute": 33}
